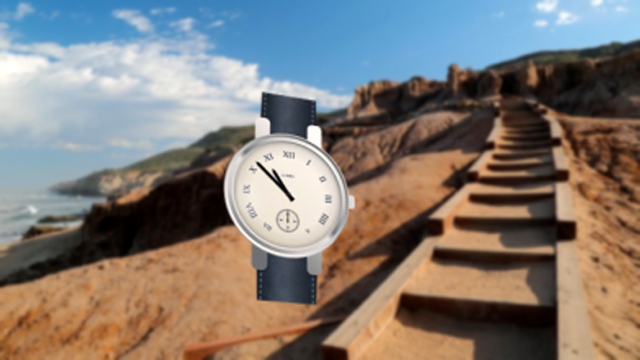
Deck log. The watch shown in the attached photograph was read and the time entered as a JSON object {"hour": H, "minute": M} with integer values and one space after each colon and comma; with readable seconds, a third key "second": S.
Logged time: {"hour": 10, "minute": 52}
